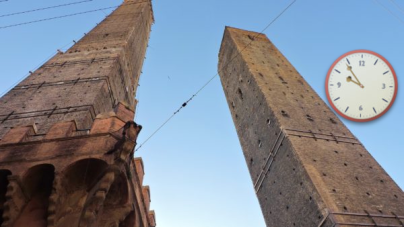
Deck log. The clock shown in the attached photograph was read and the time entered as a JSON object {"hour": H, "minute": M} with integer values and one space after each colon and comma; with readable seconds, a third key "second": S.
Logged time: {"hour": 9, "minute": 54}
